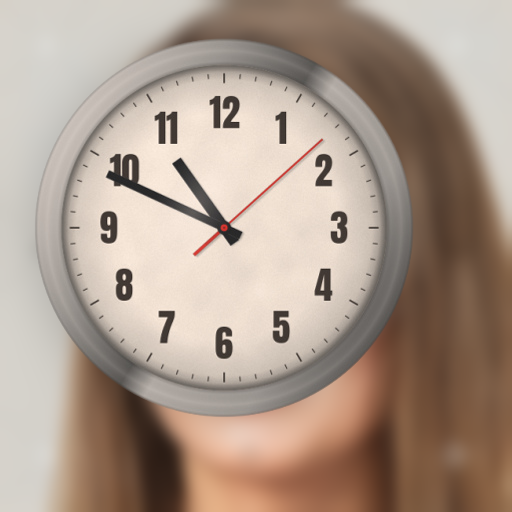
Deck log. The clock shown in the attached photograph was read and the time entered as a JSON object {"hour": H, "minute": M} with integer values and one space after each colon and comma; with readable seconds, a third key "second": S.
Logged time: {"hour": 10, "minute": 49, "second": 8}
